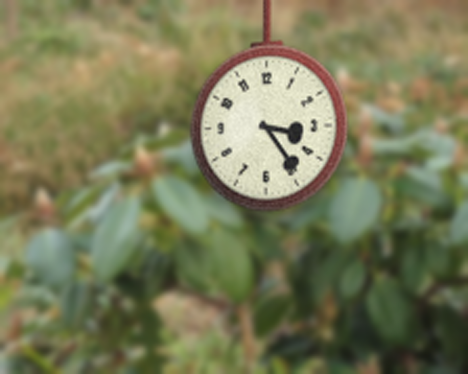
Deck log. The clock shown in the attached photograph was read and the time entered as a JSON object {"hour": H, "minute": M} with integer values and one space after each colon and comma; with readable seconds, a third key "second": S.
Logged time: {"hour": 3, "minute": 24}
